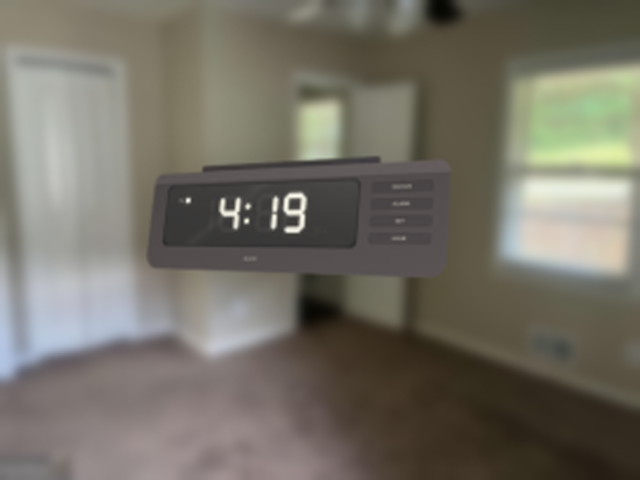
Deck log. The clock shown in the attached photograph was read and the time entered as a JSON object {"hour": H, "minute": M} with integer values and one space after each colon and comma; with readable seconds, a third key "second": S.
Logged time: {"hour": 4, "minute": 19}
